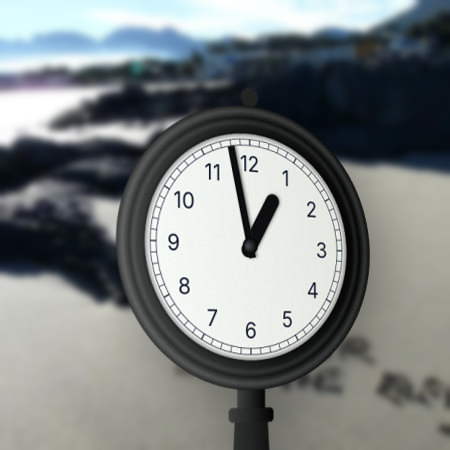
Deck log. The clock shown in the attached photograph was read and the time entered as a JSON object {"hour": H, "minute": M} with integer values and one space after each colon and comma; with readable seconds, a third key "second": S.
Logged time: {"hour": 12, "minute": 58}
